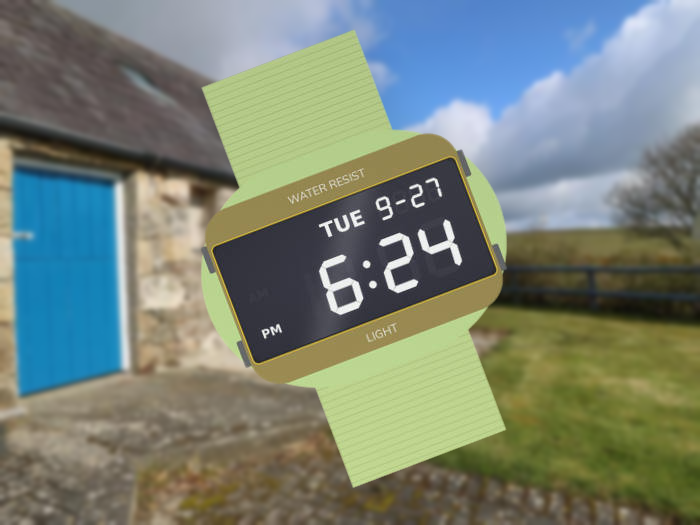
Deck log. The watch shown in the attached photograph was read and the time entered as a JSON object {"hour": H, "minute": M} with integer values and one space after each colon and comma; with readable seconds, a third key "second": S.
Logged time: {"hour": 6, "minute": 24}
